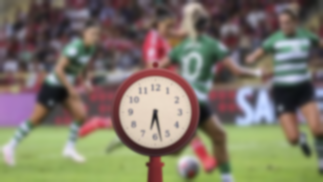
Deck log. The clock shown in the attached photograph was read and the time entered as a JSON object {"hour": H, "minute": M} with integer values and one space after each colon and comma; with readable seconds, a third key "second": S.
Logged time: {"hour": 6, "minute": 28}
